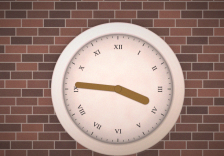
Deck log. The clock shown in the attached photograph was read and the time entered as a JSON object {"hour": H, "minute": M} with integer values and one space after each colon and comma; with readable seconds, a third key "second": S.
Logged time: {"hour": 3, "minute": 46}
